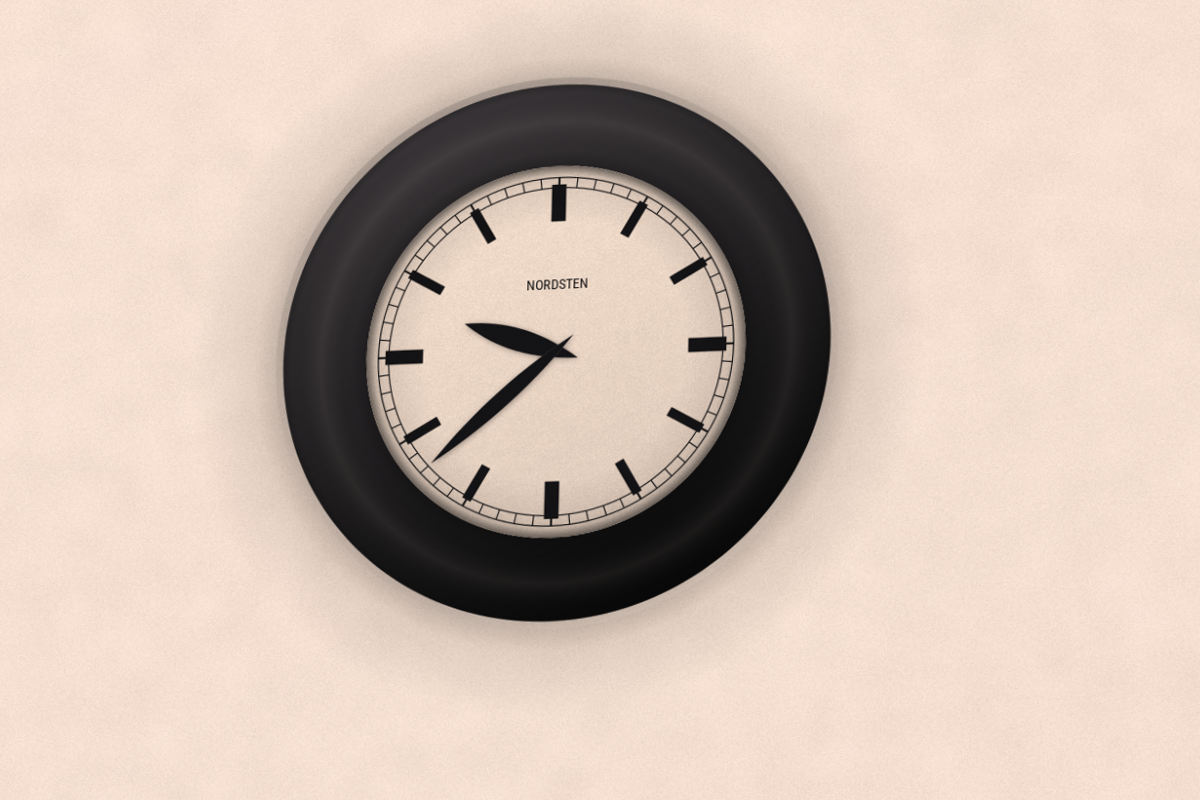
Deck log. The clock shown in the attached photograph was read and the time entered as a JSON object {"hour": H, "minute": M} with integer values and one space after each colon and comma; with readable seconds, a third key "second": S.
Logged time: {"hour": 9, "minute": 38}
